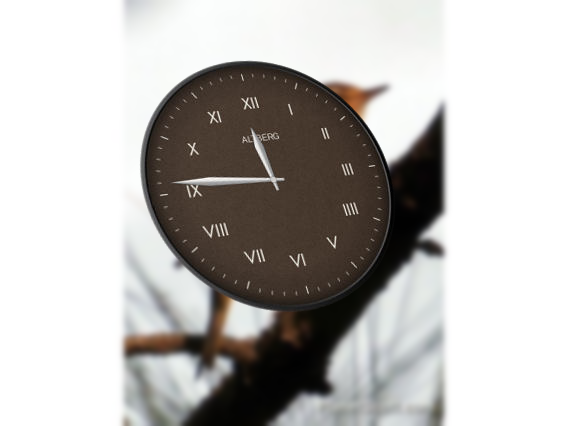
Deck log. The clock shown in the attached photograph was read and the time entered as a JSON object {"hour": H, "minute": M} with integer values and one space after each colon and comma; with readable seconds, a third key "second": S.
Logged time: {"hour": 11, "minute": 46}
